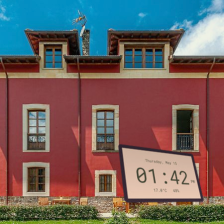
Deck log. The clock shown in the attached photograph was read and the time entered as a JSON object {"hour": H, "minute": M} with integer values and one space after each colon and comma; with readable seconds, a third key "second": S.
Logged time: {"hour": 1, "minute": 42}
